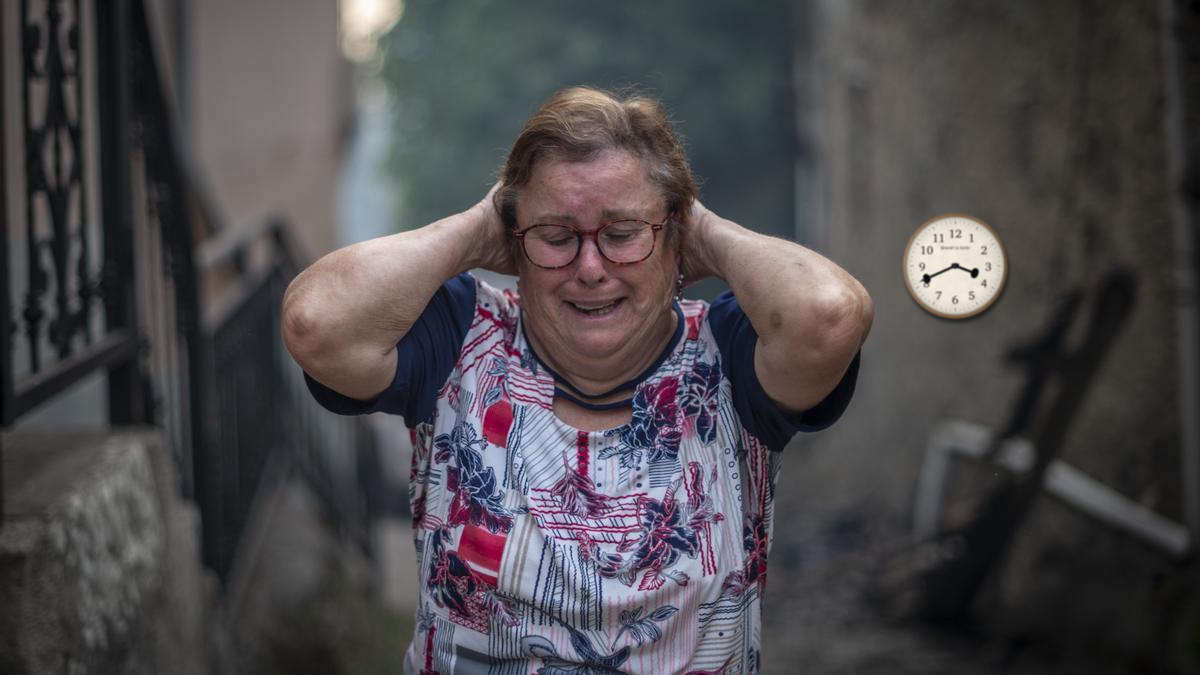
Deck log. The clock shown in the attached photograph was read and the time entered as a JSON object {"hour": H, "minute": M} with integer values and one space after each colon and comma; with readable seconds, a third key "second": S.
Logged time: {"hour": 3, "minute": 41}
